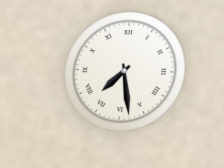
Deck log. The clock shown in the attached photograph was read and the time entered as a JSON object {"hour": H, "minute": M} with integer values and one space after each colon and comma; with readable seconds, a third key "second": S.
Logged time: {"hour": 7, "minute": 28}
